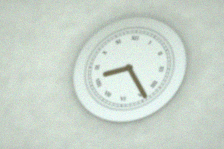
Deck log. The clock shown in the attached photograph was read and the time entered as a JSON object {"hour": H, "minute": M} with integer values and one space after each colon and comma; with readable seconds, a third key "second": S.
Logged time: {"hour": 8, "minute": 24}
